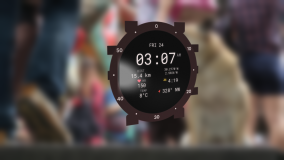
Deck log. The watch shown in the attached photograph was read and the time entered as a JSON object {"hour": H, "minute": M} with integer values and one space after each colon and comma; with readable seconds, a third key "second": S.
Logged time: {"hour": 3, "minute": 7}
